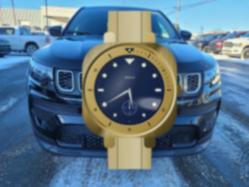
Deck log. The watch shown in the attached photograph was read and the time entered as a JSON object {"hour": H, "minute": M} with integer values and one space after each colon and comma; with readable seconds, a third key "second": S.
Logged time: {"hour": 5, "minute": 40}
